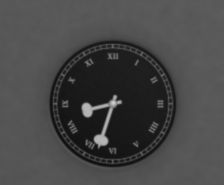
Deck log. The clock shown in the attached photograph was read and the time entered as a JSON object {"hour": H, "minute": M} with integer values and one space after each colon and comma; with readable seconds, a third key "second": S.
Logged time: {"hour": 8, "minute": 33}
